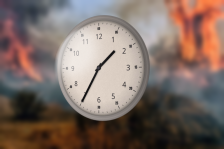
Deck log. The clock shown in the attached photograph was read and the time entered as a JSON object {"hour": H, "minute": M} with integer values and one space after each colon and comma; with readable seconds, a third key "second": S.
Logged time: {"hour": 1, "minute": 35}
